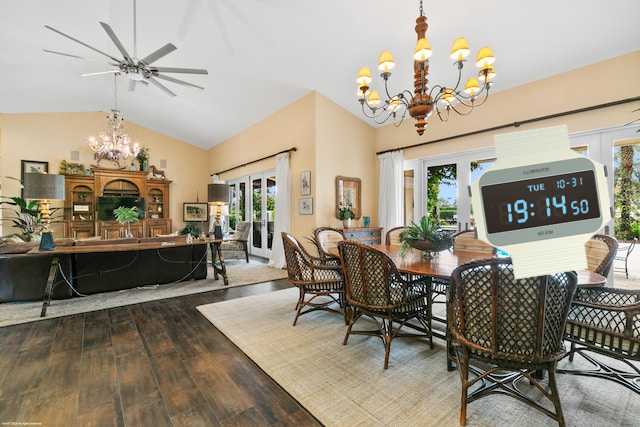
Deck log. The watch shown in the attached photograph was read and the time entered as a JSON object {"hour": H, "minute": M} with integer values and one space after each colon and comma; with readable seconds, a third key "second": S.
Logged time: {"hour": 19, "minute": 14, "second": 50}
